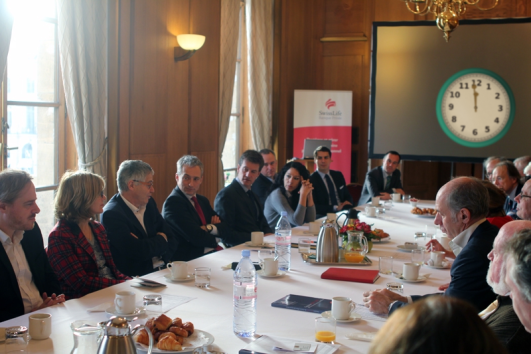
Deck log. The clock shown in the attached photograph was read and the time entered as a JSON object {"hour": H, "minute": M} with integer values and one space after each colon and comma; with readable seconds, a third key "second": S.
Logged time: {"hour": 11, "minute": 59}
